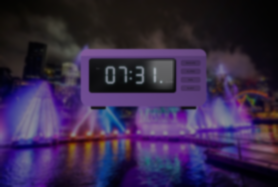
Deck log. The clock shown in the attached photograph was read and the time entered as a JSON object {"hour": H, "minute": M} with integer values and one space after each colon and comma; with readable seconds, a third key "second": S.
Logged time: {"hour": 7, "minute": 31}
